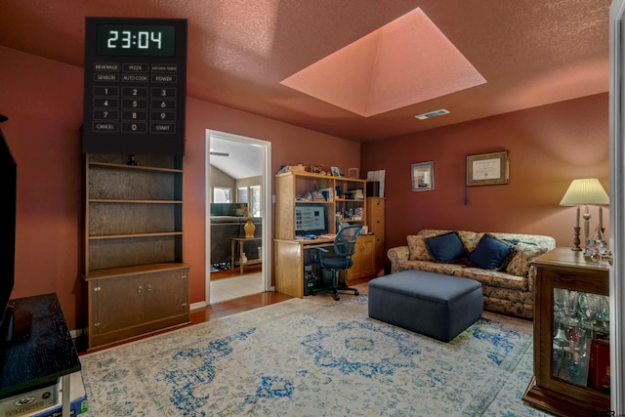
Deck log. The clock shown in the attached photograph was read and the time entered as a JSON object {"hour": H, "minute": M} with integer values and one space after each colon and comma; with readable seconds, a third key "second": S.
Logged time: {"hour": 23, "minute": 4}
